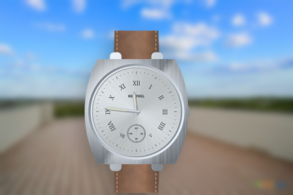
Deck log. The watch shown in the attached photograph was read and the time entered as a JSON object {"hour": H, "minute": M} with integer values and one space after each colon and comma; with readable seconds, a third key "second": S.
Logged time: {"hour": 11, "minute": 46}
